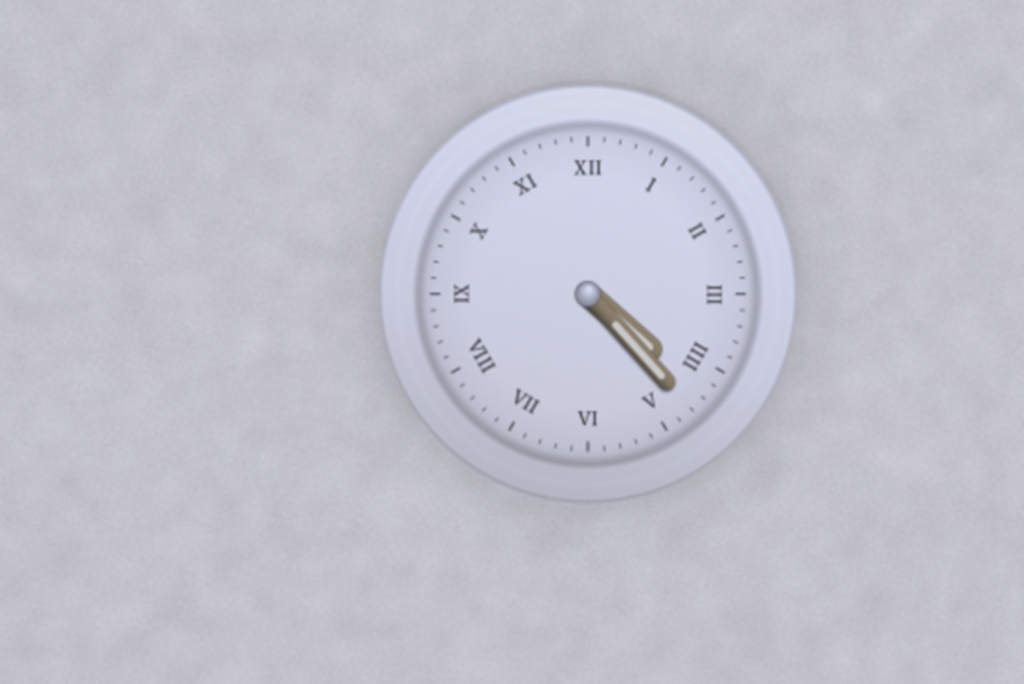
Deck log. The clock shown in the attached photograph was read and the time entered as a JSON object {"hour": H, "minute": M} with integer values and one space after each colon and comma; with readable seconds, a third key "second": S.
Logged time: {"hour": 4, "minute": 23}
